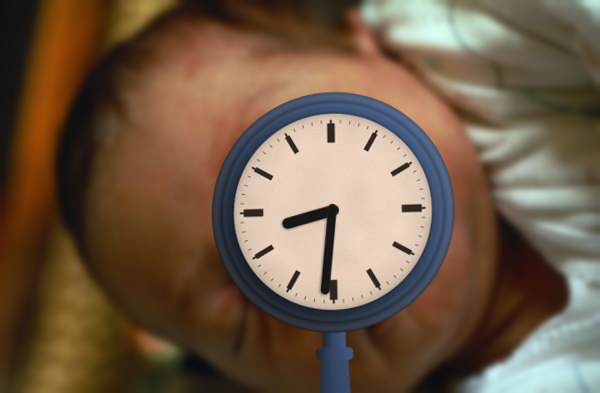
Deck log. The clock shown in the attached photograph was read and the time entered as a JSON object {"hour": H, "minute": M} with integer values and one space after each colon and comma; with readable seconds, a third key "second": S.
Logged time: {"hour": 8, "minute": 31}
